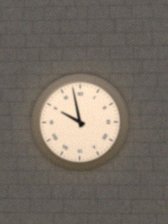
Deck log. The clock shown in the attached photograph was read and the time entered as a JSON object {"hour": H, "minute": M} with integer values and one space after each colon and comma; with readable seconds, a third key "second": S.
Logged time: {"hour": 9, "minute": 58}
